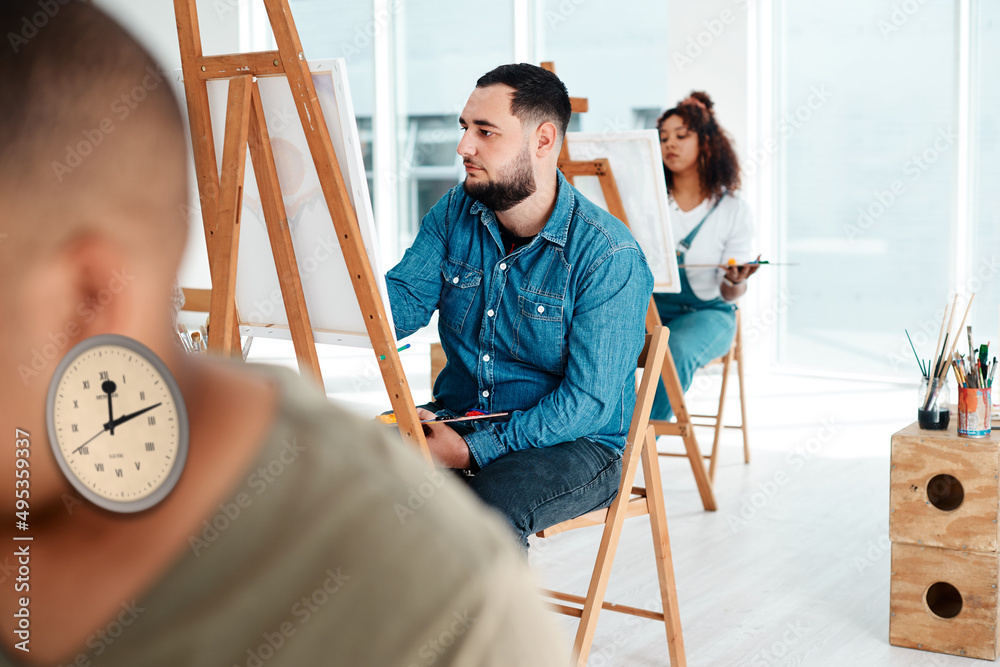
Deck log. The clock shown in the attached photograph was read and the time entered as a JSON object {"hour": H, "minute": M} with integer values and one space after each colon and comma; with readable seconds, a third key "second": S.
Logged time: {"hour": 12, "minute": 12, "second": 41}
